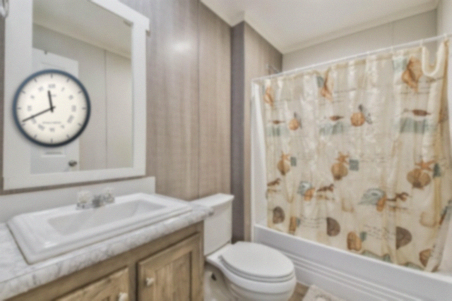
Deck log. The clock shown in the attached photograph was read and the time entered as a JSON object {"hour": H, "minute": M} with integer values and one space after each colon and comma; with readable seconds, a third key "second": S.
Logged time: {"hour": 11, "minute": 41}
